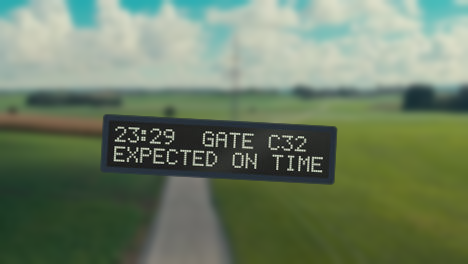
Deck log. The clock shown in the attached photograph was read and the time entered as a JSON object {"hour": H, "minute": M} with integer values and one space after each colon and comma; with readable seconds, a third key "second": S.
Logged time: {"hour": 23, "minute": 29}
